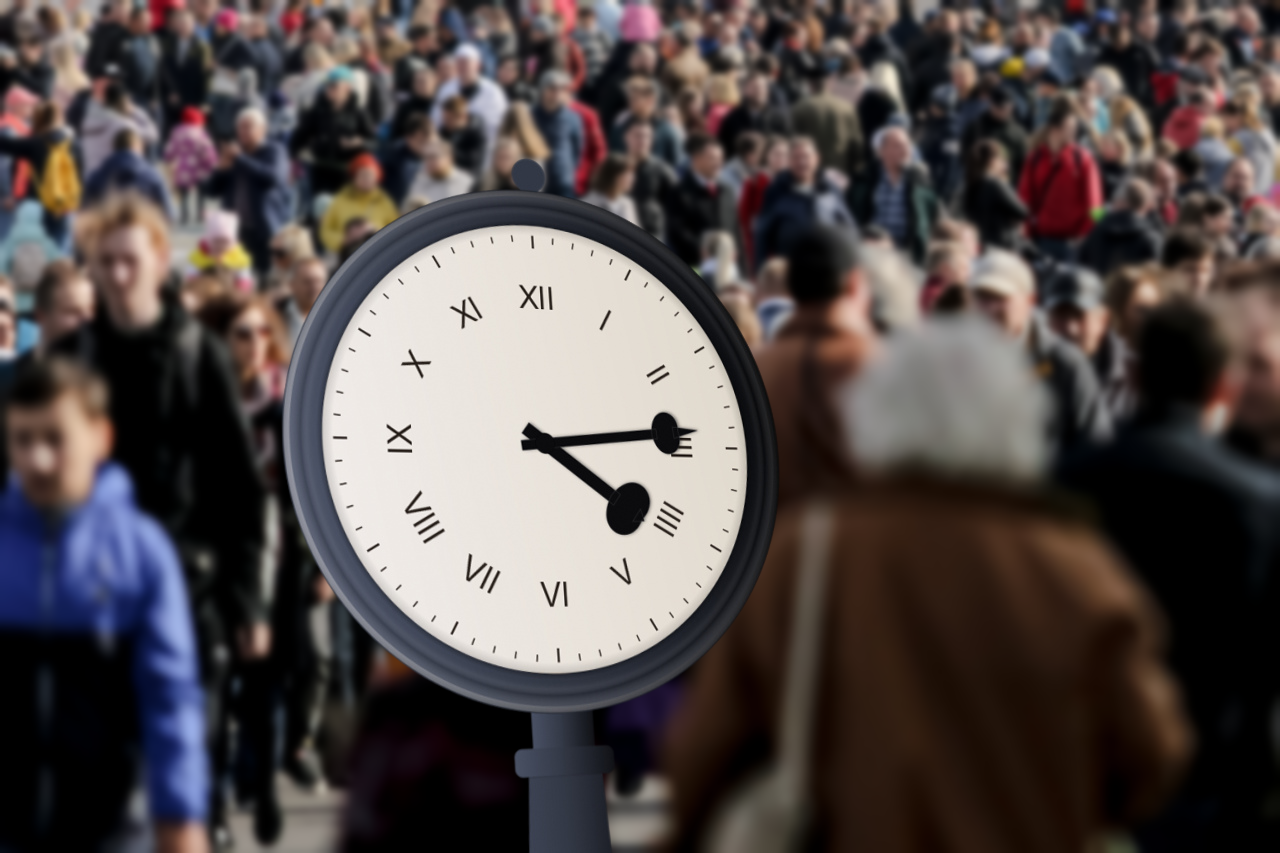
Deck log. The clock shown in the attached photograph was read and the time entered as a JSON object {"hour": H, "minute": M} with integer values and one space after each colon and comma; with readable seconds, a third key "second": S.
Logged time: {"hour": 4, "minute": 14}
